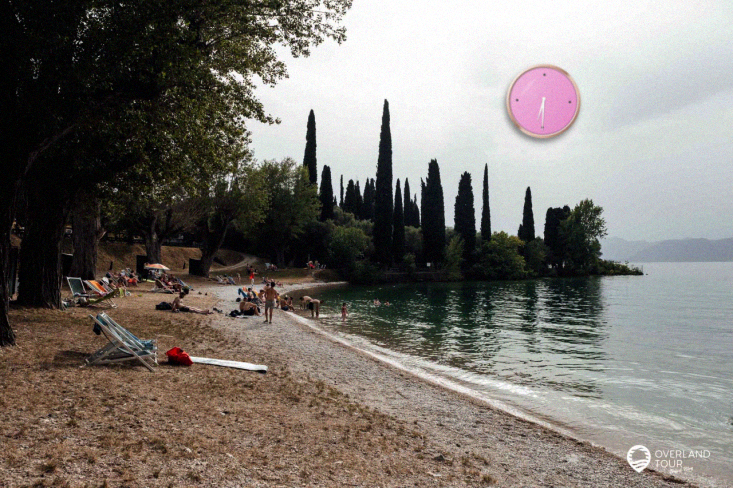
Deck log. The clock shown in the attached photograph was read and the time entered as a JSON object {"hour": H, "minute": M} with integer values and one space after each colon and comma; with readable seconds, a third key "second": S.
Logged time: {"hour": 6, "minute": 30}
